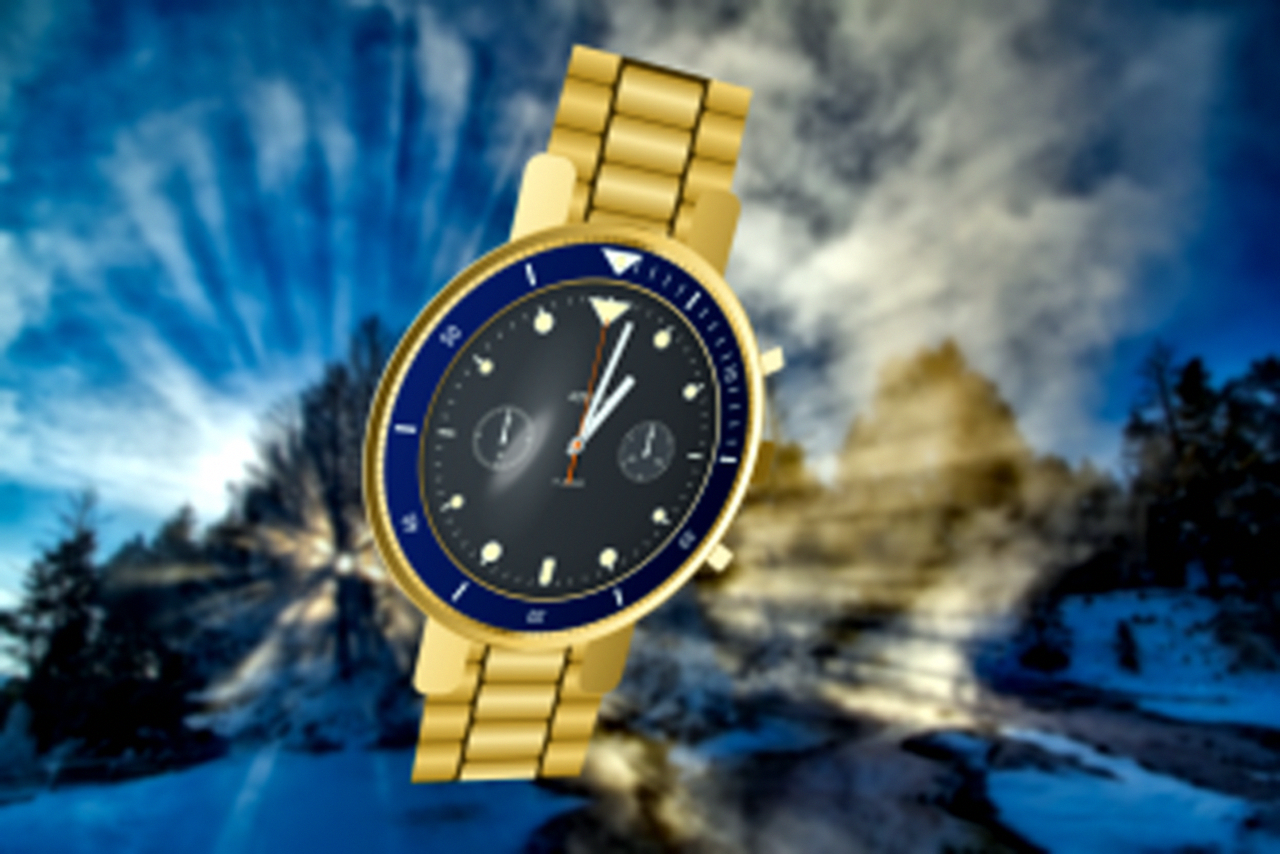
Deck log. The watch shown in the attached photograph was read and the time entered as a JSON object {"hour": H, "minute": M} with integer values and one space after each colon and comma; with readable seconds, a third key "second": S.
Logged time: {"hour": 1, "minute": 2}
